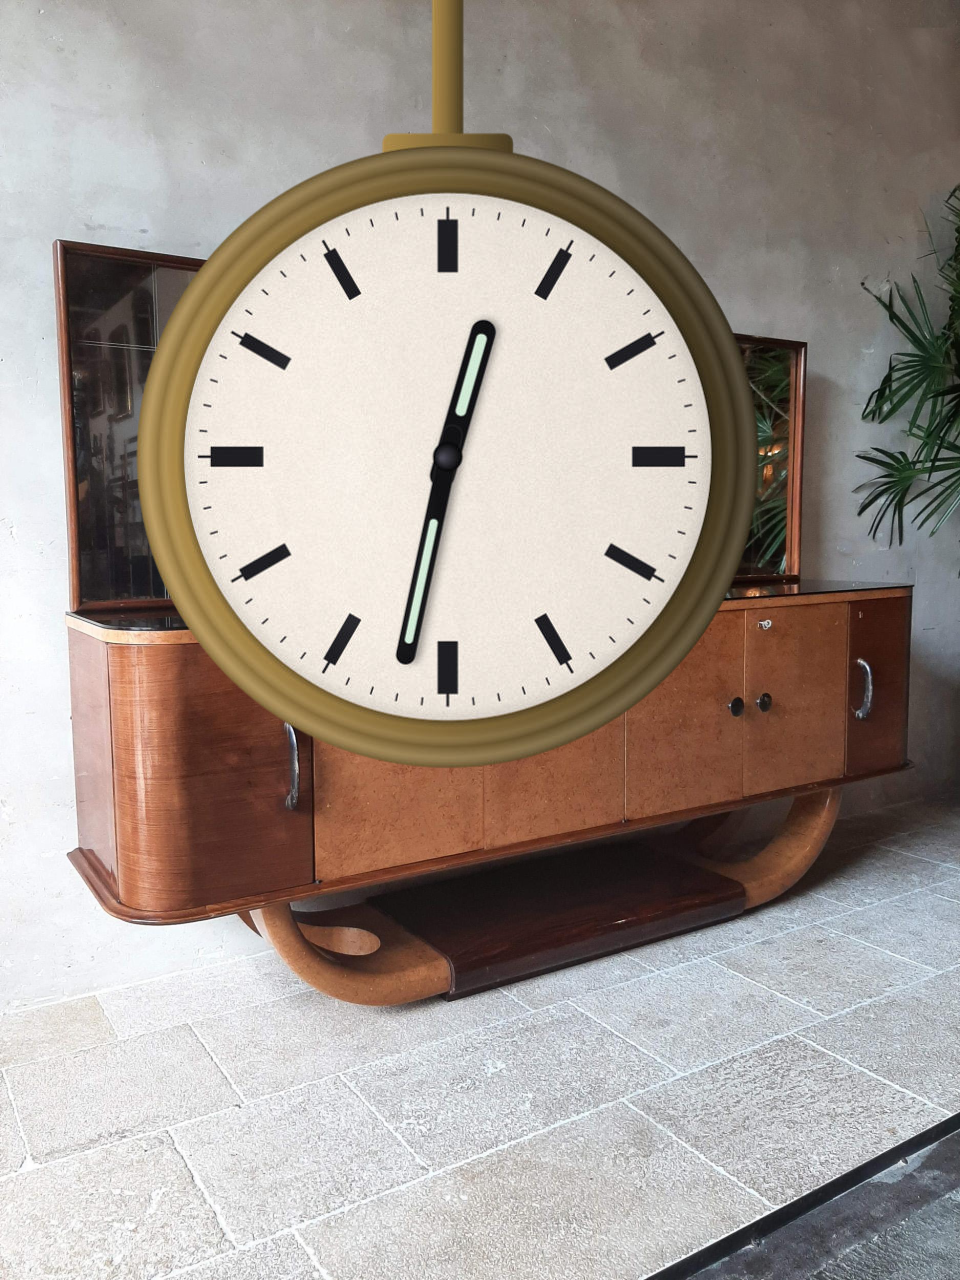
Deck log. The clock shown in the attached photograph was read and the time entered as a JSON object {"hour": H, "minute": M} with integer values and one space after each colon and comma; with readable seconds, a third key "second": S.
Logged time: {"hour": 12, "minute": 32}
